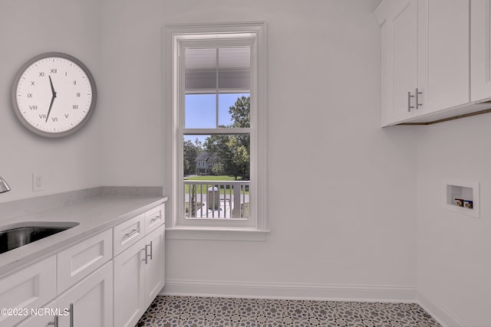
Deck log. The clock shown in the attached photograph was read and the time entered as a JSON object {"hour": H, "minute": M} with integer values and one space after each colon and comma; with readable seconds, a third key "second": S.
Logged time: {"hour": 11, "minute": 33}
